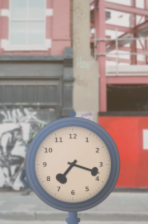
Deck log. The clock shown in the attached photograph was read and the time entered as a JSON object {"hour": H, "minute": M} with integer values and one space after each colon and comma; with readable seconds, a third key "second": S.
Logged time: {"hour": 7, "minute": 18}
